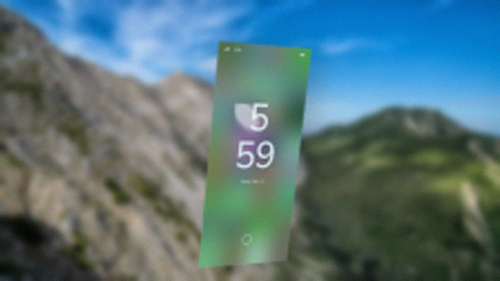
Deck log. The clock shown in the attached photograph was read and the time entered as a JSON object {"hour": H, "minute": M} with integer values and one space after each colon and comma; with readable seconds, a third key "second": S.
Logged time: {"hour": 5, "minute": 59}
